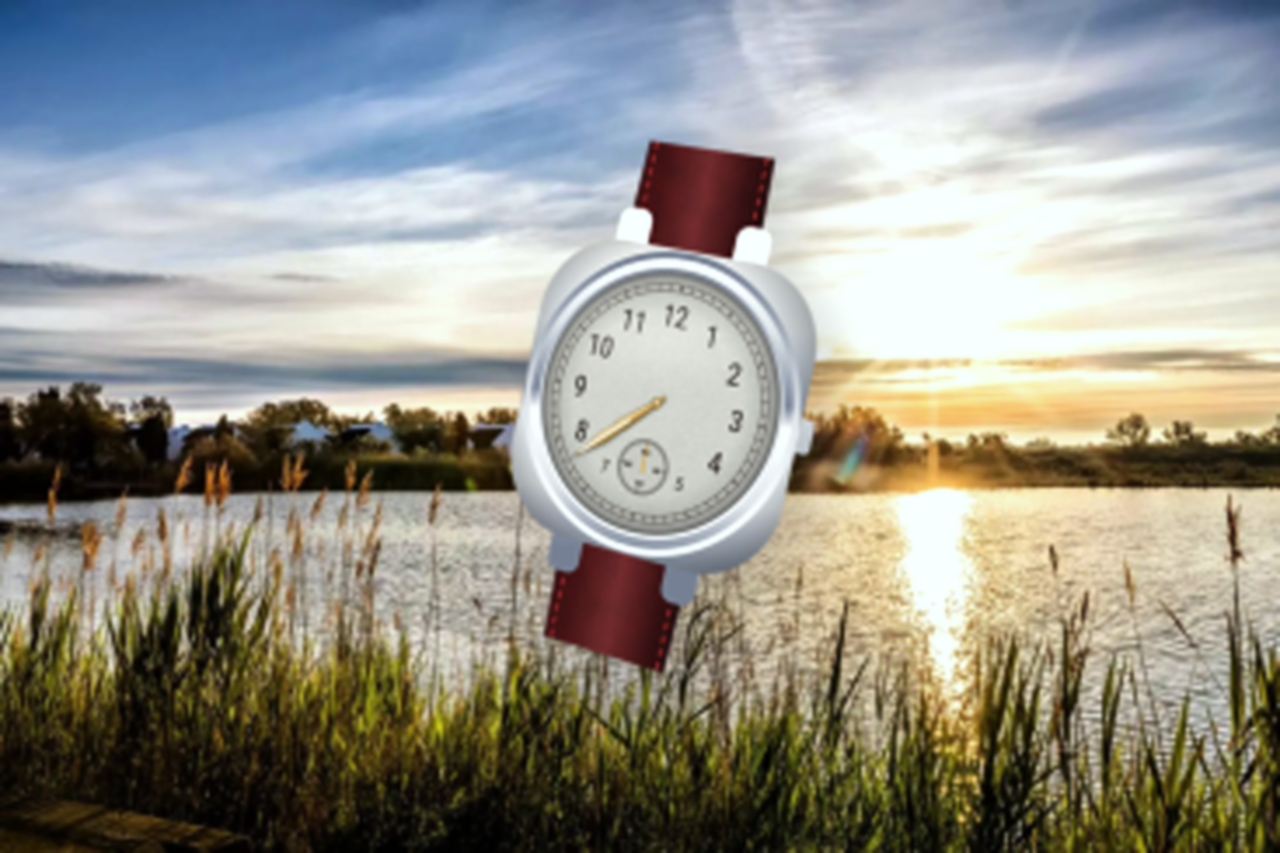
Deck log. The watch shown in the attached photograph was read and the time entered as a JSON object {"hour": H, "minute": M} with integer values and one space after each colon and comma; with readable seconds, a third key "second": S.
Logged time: {"hour": 7, "minute": 38}
